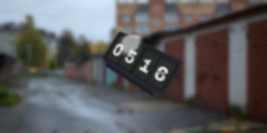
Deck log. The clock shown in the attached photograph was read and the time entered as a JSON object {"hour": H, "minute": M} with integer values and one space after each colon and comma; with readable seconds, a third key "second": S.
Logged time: {"hour": 5, "minute": 16}
